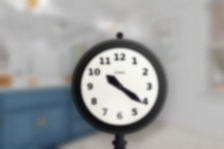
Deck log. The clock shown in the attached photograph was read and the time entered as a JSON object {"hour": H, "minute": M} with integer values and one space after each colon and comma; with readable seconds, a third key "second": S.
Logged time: {"hour": 10, "minute": 21}
